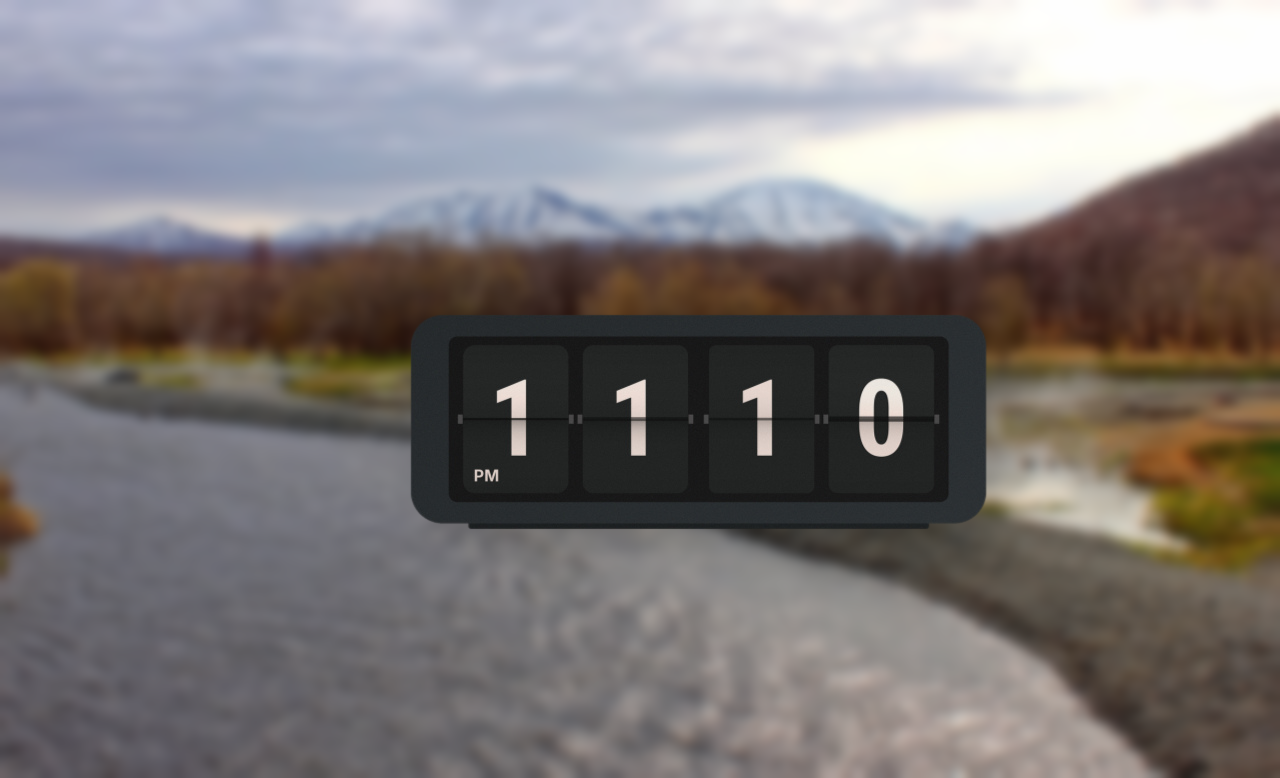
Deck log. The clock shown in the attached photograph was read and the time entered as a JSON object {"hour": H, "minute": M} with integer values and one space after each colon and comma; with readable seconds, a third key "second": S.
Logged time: {"hour": 11, "minute": 10}
